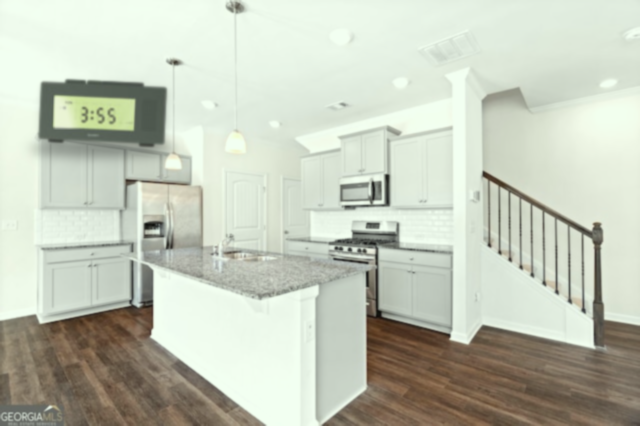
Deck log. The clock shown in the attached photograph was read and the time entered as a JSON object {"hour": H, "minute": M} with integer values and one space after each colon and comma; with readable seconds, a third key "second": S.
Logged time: {"hour": 3, "minute": 55}
